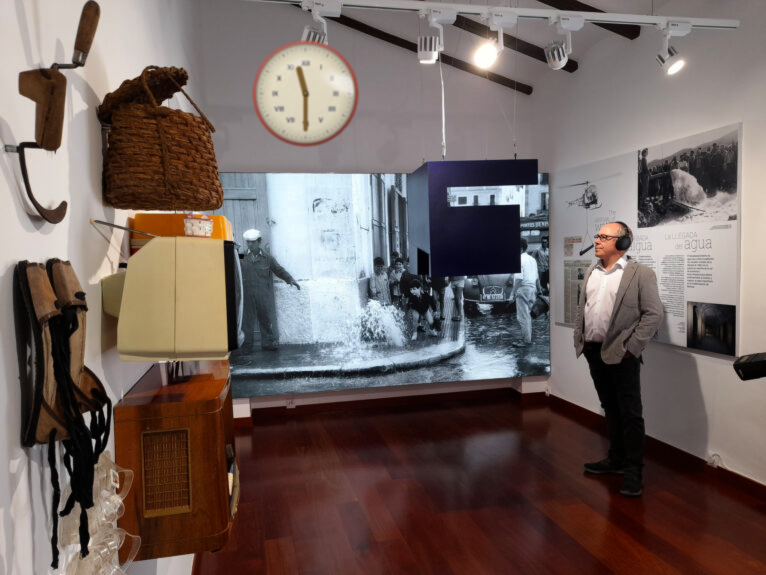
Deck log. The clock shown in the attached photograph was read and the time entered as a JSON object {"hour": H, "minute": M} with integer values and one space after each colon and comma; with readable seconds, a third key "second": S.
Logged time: {"hour": 11, "minute": 30}
